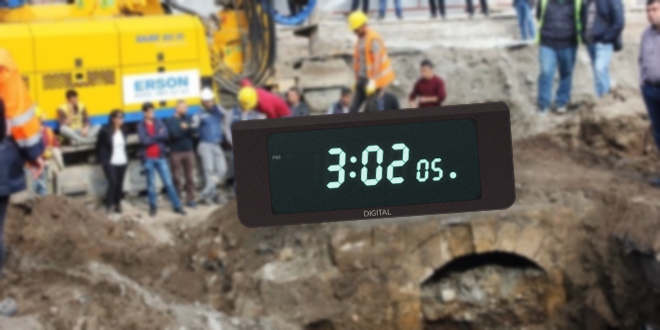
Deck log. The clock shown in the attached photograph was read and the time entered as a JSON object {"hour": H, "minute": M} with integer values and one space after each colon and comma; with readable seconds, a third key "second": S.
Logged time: {"hour": 3, "minute": 2, "second": 5}
